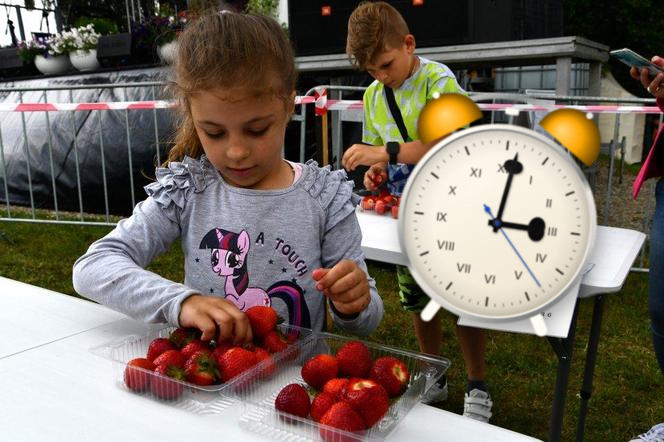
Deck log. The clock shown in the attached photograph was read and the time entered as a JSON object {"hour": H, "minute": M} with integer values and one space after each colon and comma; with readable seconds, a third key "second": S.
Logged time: {"hour": 3, "minute": 1, "second": 23}
